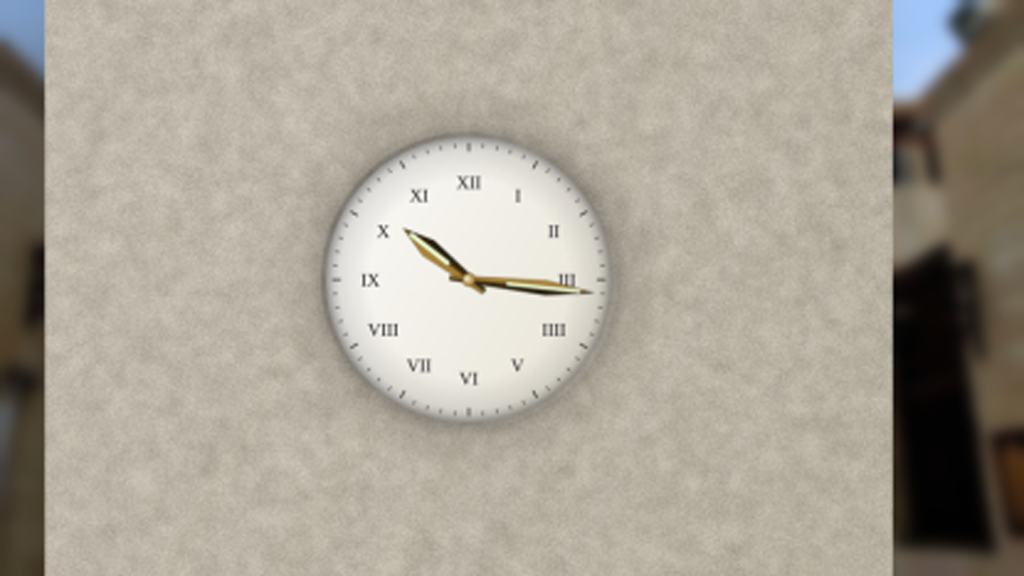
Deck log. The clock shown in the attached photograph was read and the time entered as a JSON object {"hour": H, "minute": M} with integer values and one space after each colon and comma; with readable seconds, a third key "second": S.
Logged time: {"hour": 10, "minute": 16}
